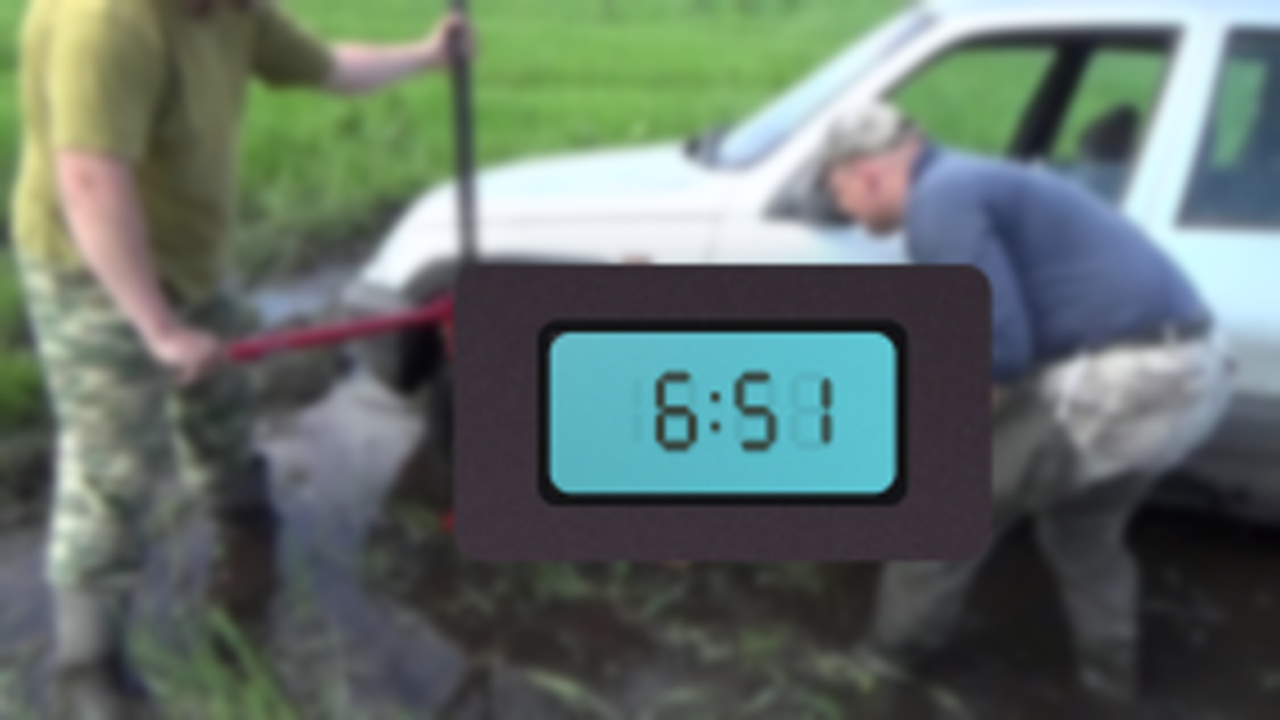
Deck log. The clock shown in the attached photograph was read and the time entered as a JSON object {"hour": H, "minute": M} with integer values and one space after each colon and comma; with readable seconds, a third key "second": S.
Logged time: {"hour": 6, "minute": 51}
